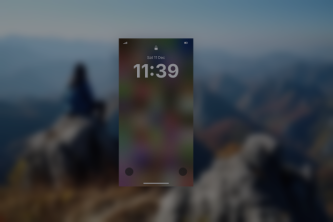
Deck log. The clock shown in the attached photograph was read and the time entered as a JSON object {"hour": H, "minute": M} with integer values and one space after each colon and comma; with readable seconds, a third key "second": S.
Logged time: {"hour": 11, "minute": 39}
